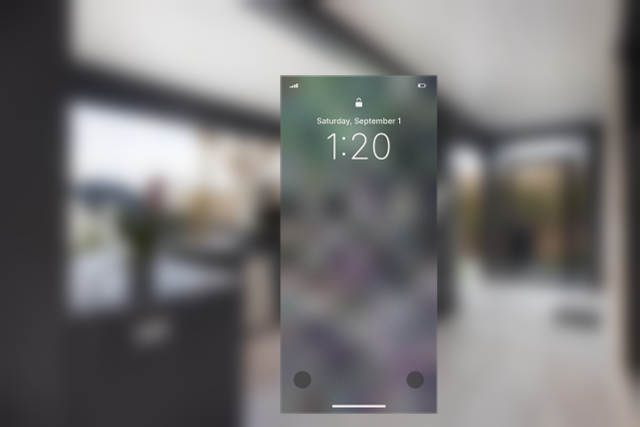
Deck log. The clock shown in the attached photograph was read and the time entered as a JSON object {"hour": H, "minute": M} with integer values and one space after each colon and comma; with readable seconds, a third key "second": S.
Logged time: {"hour": 1, "minute": 20}
